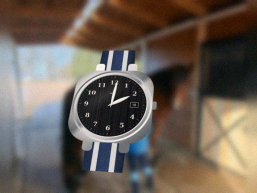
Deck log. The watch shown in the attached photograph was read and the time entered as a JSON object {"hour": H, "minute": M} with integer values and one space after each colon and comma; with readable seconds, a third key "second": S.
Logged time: {"hour": 2, "minute": 1}
